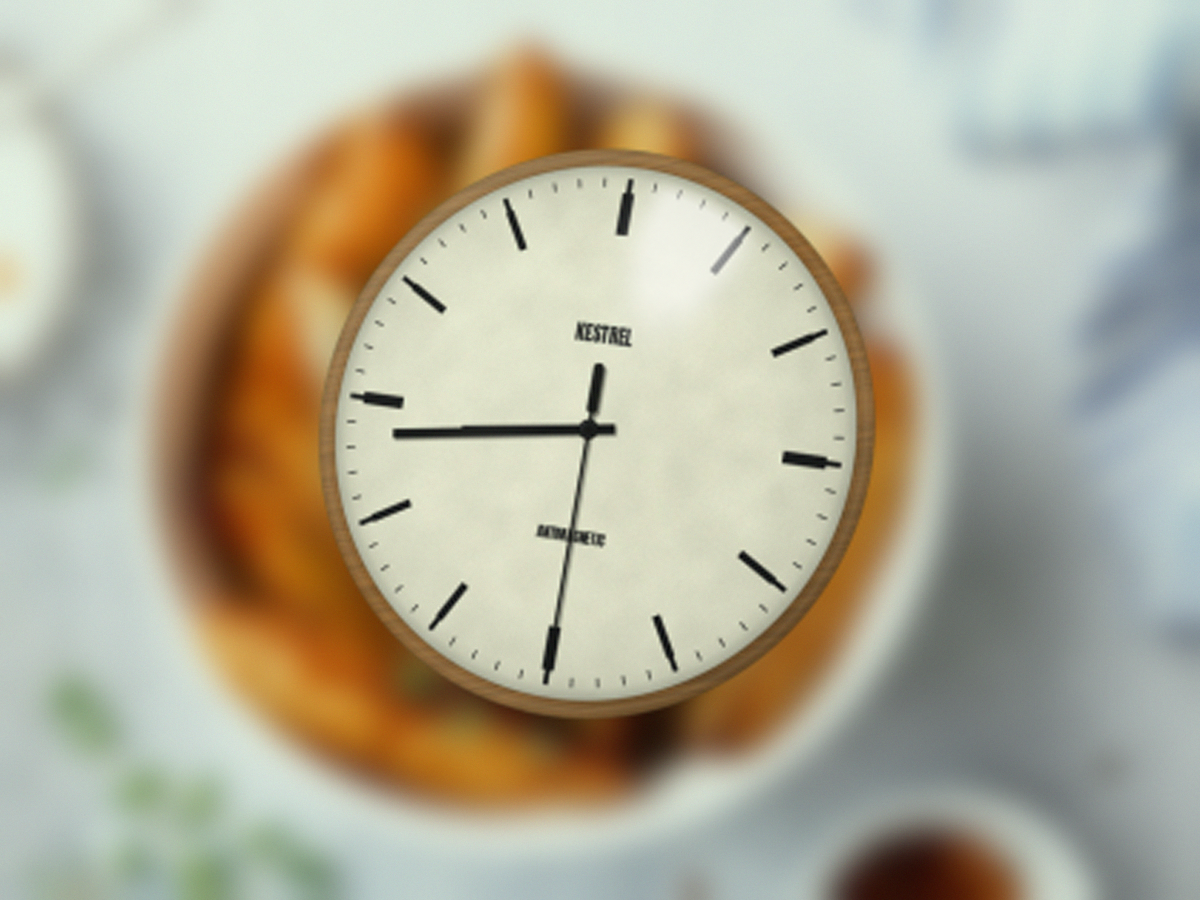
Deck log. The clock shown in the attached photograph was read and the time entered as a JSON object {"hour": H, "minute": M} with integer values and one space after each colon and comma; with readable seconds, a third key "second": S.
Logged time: {"hour": 8, "minute": 43, "second": 30}
